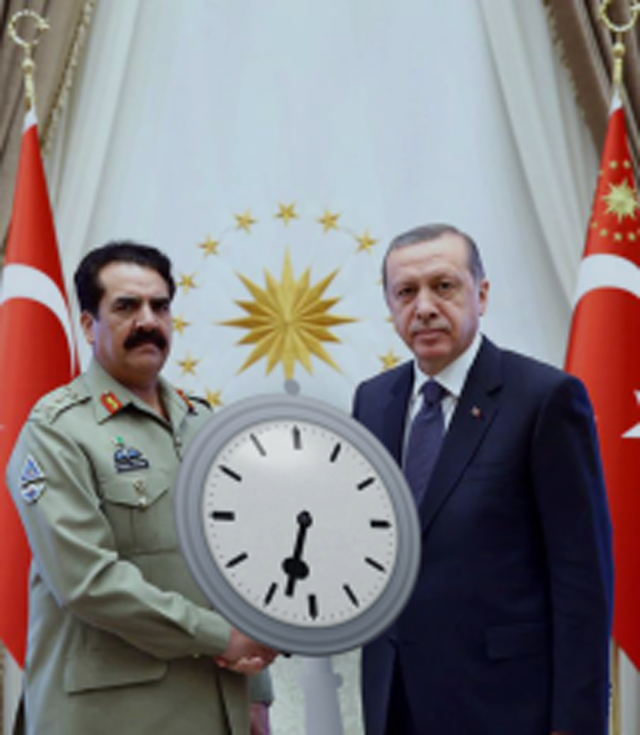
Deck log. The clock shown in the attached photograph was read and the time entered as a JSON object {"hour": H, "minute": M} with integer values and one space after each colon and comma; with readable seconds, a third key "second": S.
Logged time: {"hour": 6, "minute": 33}
